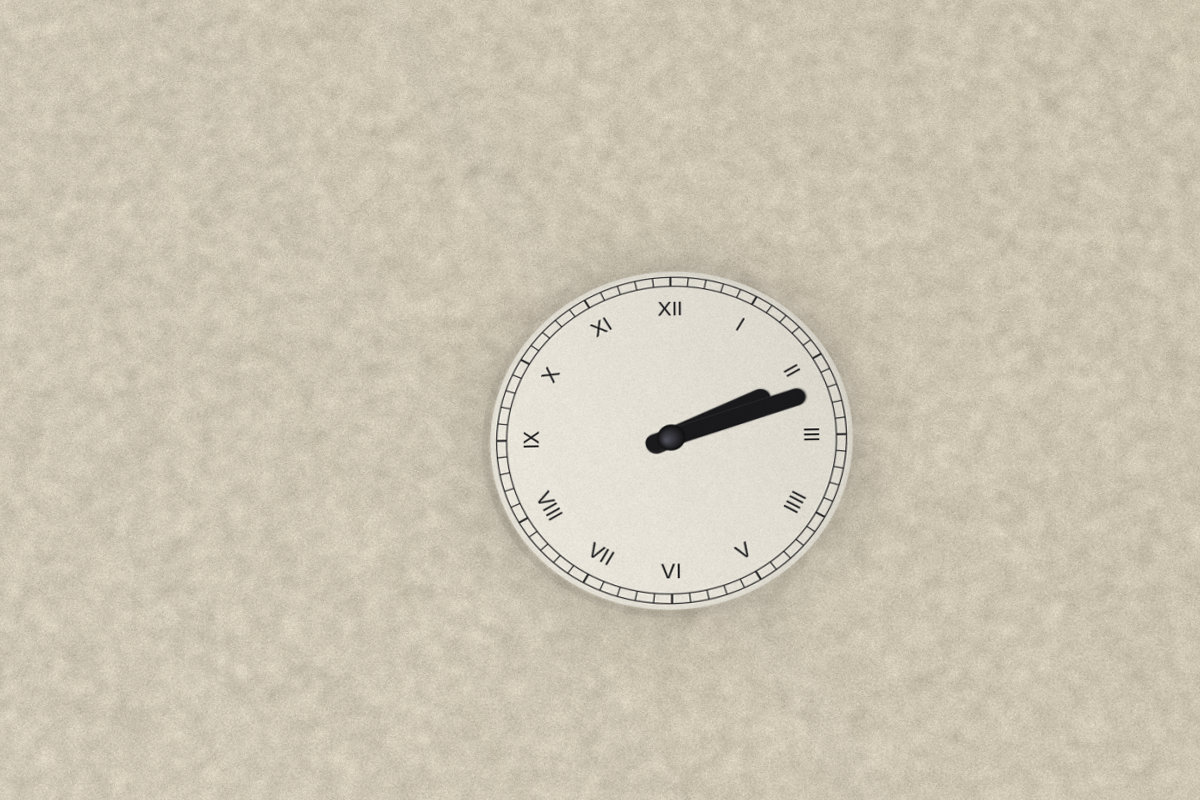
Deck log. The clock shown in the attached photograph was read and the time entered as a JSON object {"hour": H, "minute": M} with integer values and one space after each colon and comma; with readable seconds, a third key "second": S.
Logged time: {"hour": 2, "minute": 12}
